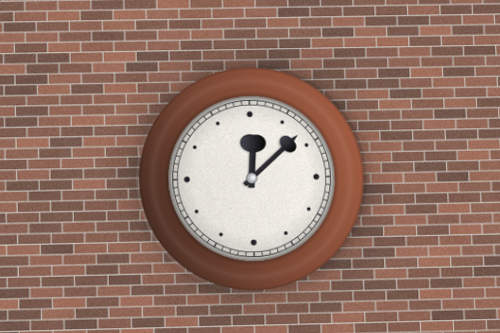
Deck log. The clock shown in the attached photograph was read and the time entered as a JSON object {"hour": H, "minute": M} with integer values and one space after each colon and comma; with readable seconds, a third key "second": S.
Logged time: {"hour": 12, "minute": 8}
